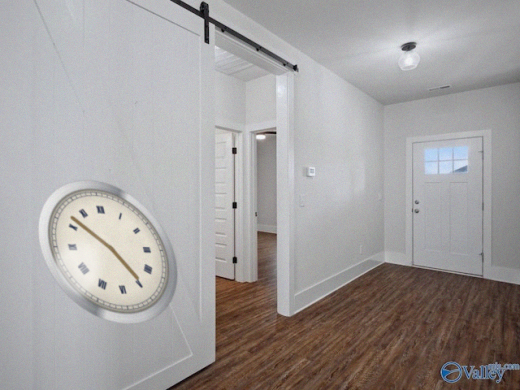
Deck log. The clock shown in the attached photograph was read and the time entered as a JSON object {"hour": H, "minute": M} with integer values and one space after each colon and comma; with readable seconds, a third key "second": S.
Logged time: {"hour": 4, "minute": 52}
